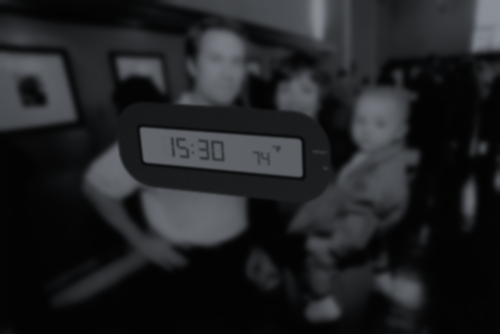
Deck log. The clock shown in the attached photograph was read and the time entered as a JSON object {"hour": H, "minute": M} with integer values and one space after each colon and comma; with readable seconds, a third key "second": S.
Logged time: {"hour": 15, "minute": 30}
